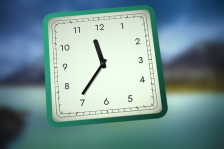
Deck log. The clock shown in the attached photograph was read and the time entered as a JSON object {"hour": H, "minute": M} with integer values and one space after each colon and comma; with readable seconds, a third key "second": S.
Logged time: {"hour": 11, "minute": 36}
